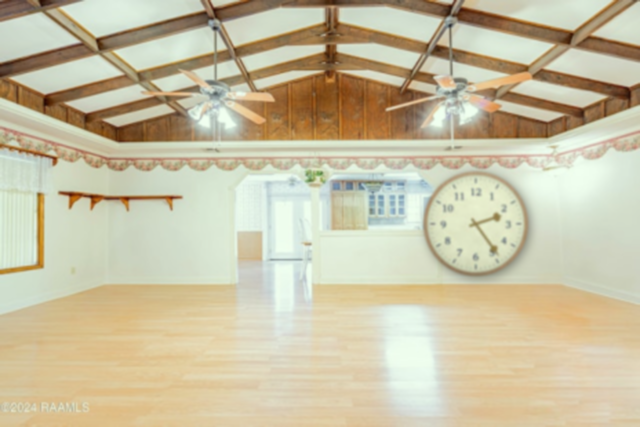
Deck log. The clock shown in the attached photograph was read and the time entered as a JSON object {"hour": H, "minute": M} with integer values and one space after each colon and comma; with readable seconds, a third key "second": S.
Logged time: {"hour": 2, "minute": 24}
